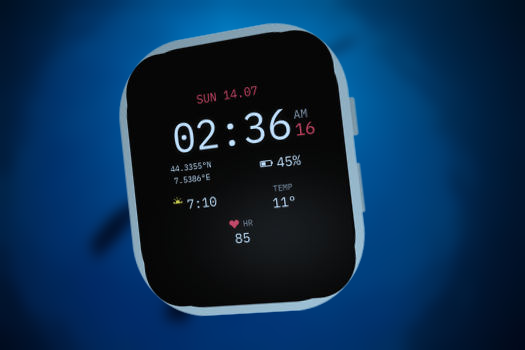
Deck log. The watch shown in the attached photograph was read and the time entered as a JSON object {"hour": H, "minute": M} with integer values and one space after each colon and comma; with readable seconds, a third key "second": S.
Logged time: {"hour": 2, "minute": 36, "second": 16}
